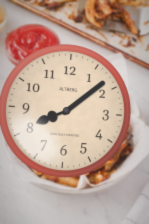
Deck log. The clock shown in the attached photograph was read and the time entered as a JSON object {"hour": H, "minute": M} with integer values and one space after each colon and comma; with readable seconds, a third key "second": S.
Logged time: {"hour": 8, "minute": 8}
